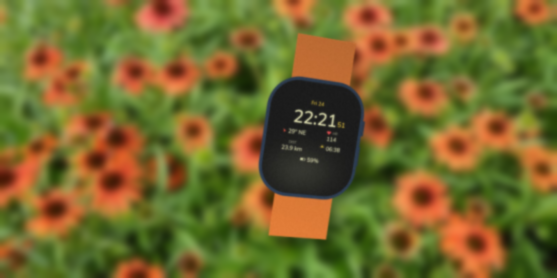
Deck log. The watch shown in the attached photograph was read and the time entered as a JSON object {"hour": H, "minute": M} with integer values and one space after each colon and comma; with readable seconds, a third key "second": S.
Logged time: {"hour": 22, "minute": 21}
